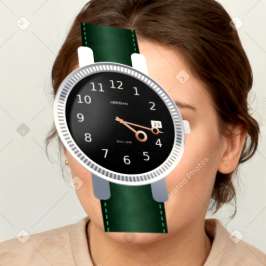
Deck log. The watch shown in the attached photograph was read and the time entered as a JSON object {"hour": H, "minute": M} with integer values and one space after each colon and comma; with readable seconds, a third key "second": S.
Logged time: {"hour": 4, "minute": 17}
